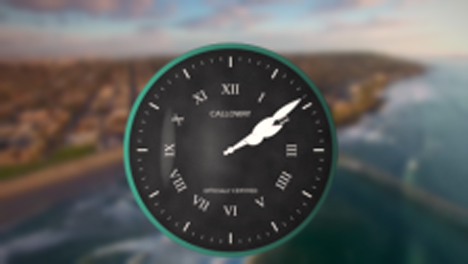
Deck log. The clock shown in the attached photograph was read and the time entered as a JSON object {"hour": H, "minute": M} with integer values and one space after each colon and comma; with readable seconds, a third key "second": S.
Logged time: {"hour": 2, "minute": 9}
